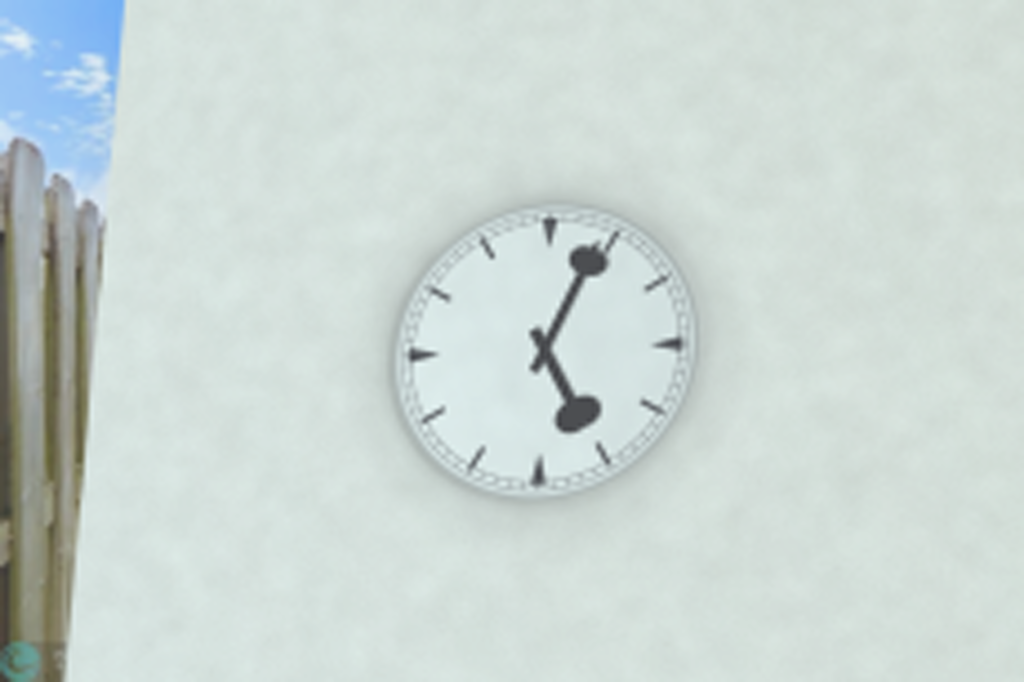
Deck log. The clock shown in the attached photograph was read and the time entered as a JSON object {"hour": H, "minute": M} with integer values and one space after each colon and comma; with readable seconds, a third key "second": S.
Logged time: {"hour": 5, "minute": 4}
